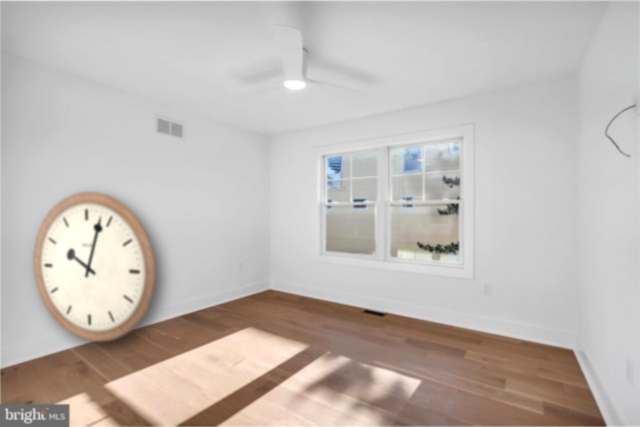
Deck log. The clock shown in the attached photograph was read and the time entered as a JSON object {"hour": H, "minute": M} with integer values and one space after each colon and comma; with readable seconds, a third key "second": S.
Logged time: {"hour": 10, "minute": 3}
